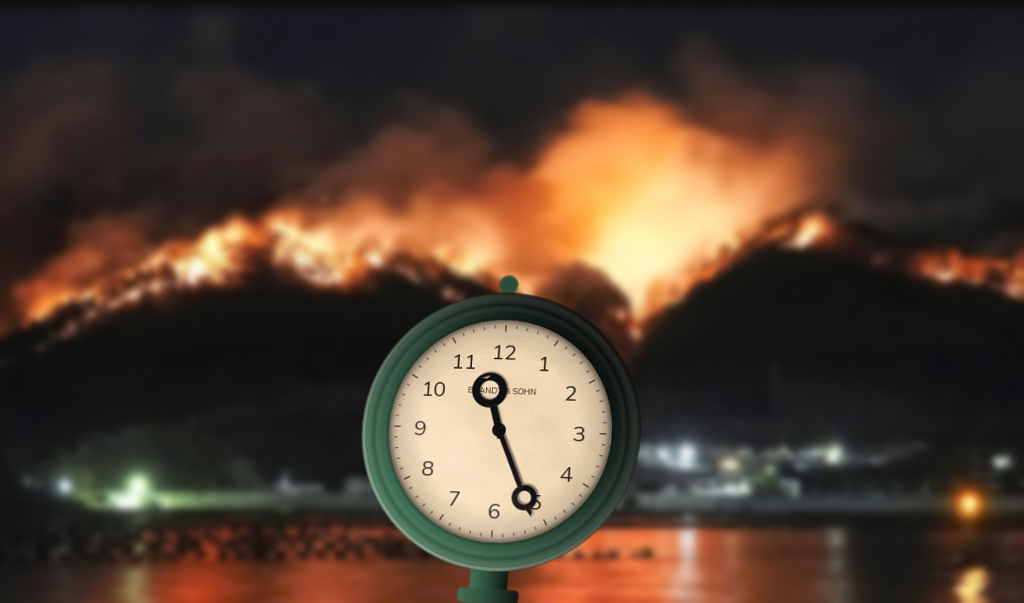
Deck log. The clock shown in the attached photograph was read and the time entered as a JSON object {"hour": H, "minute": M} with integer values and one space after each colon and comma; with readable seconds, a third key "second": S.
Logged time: {"hour": 11, "minute": 26}
